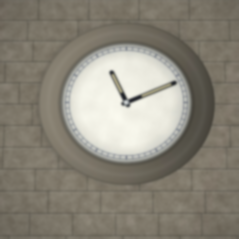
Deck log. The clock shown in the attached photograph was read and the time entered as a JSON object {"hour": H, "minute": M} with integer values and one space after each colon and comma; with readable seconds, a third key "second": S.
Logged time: {"hour": 11, "minute": 11}
